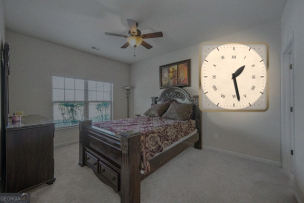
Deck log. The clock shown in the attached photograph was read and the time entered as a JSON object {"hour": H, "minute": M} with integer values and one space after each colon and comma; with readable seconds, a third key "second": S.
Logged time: {"hour": 1, "minute": 28}
